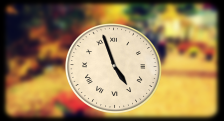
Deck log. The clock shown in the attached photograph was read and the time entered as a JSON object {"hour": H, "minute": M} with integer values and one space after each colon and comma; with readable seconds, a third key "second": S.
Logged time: {"hour": 4, "minute": 57}
